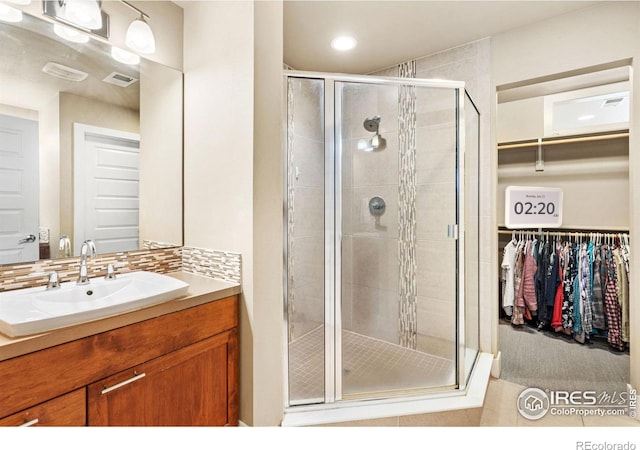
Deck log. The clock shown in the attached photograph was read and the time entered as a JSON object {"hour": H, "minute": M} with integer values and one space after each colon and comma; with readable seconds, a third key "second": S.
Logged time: {"hour": 2, "minute": 20}
